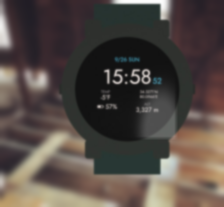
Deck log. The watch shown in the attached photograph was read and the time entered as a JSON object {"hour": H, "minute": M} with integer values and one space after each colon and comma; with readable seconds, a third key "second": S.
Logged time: {"hour": 15, "minute": 58}
